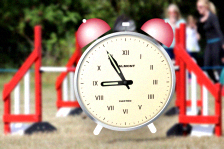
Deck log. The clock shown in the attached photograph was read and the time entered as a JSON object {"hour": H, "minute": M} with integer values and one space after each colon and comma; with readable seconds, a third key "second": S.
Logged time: {"hour": 8, "minute": 55}
